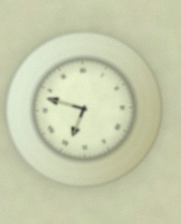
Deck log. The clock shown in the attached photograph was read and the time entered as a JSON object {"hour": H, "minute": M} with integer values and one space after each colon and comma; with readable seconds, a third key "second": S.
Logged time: {"hour": 6, "minute": 48}
